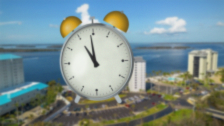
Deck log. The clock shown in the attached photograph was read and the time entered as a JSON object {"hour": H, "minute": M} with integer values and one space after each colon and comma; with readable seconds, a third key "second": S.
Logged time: {"hour": 10, "minute": 59}
